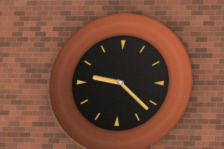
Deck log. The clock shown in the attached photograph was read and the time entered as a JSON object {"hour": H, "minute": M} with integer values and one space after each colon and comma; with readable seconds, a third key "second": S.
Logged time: {"hour": 9, "minute": 22}
